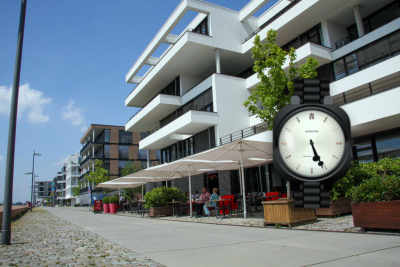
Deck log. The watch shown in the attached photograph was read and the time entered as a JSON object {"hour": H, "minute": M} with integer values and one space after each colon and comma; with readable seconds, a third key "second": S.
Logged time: {"hour": 5, "minute": 26}
